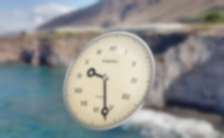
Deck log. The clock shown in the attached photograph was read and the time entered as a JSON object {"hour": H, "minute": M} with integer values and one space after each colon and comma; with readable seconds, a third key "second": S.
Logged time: {"hour": 9, "minute": 27}
